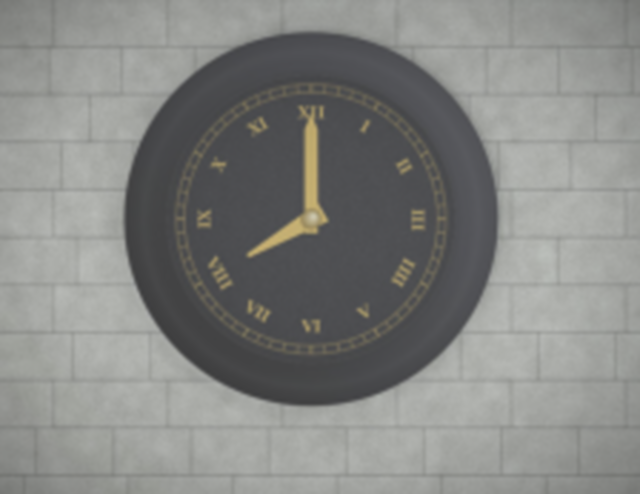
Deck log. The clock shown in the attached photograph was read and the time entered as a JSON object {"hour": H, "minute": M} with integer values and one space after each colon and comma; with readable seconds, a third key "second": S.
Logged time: {"hour": 8, "minute": 0}
